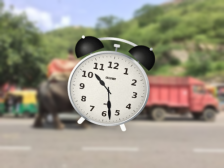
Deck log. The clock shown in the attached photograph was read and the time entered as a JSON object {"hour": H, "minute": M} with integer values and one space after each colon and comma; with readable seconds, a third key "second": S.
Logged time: {"hour": 10, "minute": 28}
